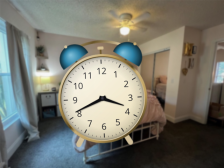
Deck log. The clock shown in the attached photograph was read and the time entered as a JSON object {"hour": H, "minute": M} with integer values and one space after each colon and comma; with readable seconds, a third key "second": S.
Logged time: {"hour": 3, "minute": 41}
